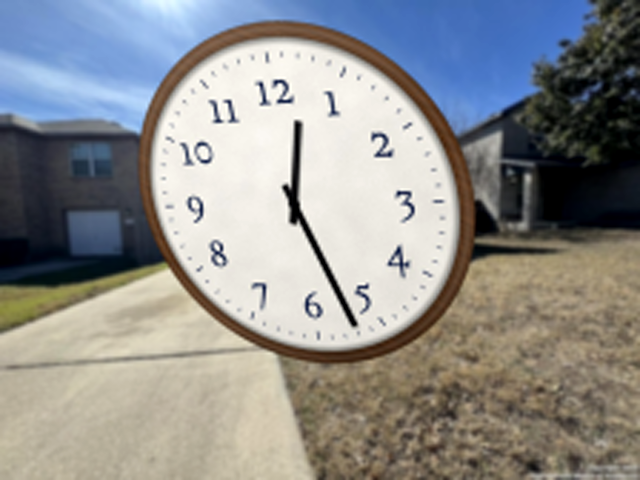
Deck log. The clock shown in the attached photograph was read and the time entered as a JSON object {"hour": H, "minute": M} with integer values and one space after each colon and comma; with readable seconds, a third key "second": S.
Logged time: {"hour": 12, "minute": 27}
